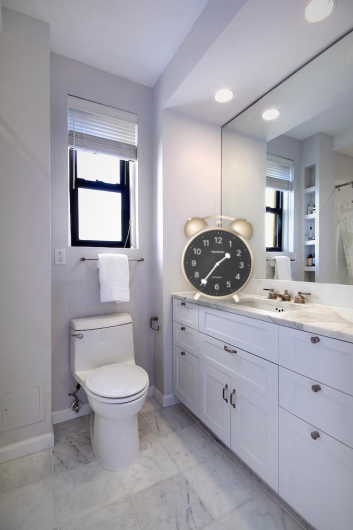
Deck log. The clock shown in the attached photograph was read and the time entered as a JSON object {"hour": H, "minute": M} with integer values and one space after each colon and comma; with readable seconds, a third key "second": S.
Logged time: {"hour": 1, "minute": 36}
